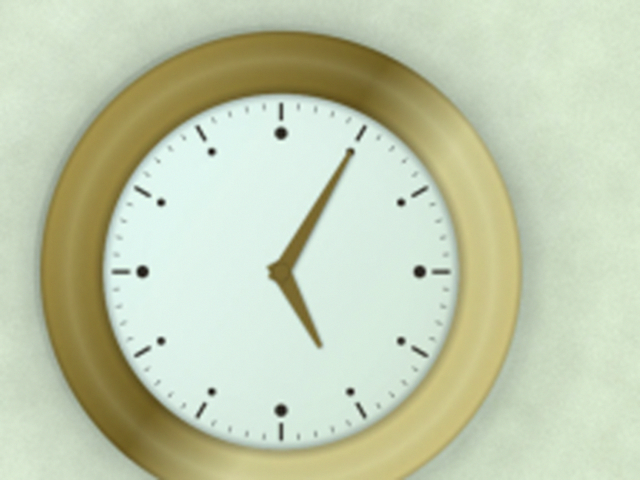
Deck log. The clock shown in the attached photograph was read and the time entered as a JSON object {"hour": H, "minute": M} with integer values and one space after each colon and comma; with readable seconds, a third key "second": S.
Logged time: {"hour": 5, "minute": 5}
